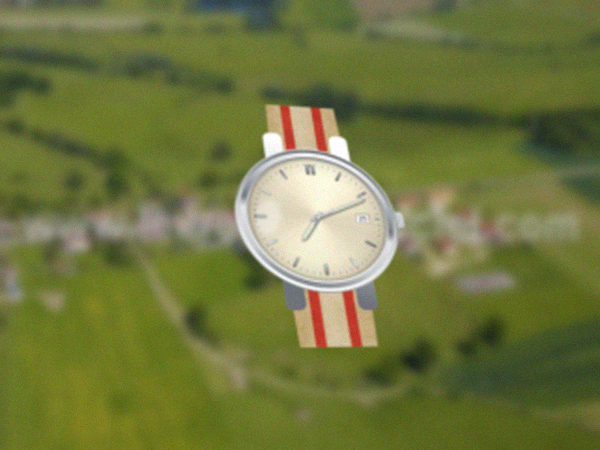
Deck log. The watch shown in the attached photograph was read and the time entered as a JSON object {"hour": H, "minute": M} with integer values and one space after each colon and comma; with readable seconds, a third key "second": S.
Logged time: {"hour": 7, "minute": 11}
